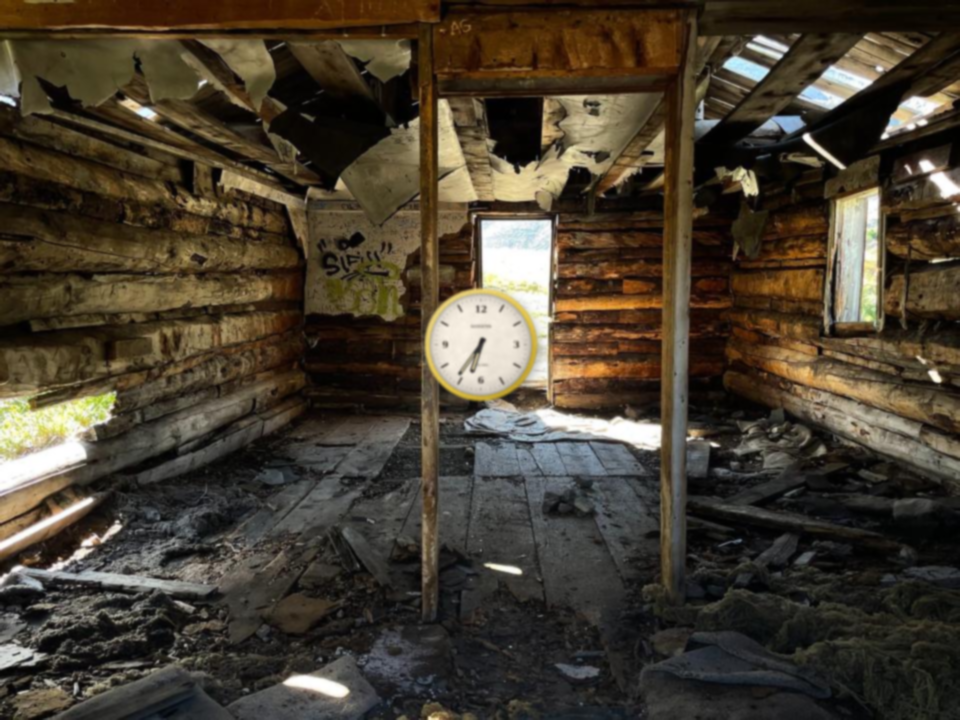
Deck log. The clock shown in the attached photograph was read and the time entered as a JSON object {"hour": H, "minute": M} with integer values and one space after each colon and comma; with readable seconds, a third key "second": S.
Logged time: {"hour": 6, "minute": 36}
